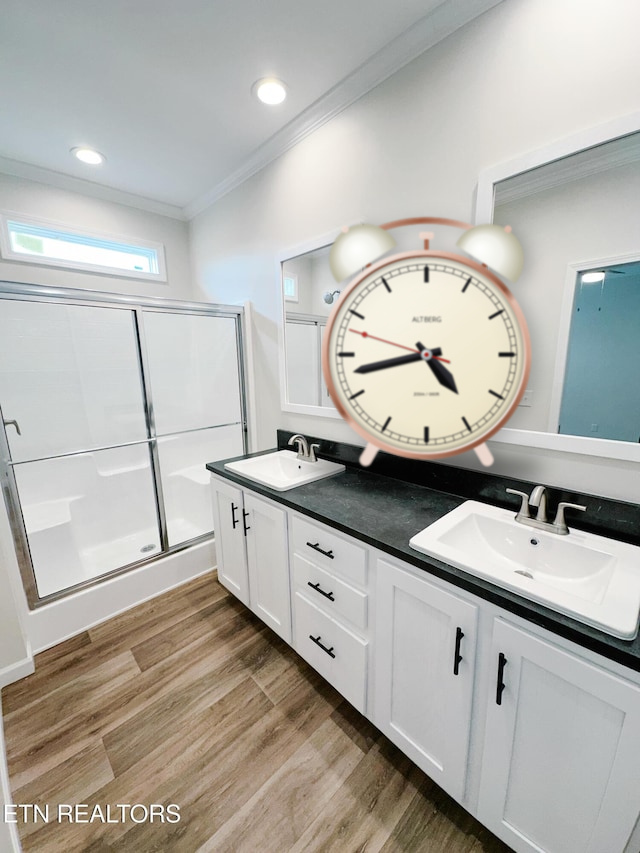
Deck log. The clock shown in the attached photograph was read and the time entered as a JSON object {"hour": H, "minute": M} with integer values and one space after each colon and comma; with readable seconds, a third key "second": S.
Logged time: {"hour": 4, "minute": 42, "second": 48}
